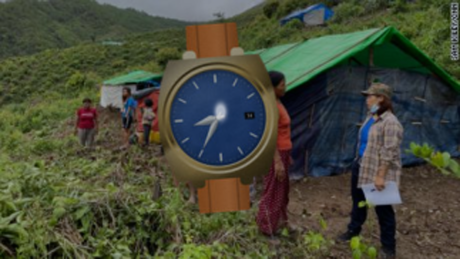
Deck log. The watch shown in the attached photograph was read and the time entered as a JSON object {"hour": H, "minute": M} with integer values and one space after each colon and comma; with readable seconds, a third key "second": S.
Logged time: {"hour": 8, "minute": 35}
